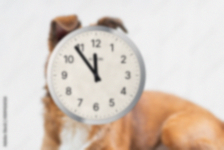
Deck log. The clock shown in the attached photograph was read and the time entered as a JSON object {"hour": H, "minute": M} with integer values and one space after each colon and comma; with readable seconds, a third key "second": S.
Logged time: {"hour": 11, "minute": 54}
